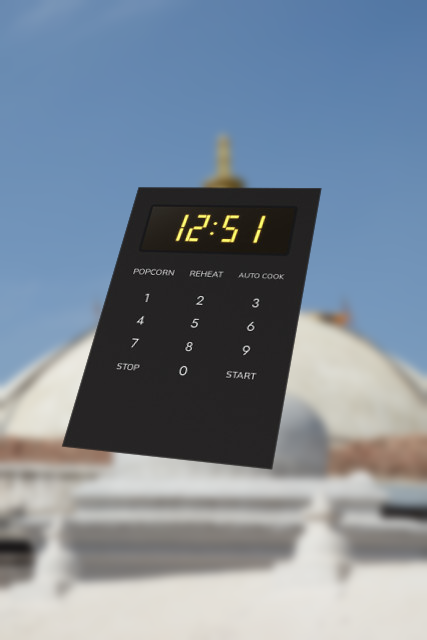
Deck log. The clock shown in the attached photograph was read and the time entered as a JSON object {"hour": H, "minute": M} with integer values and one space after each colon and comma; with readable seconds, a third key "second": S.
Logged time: {"hour": 12, "minute": 51}
